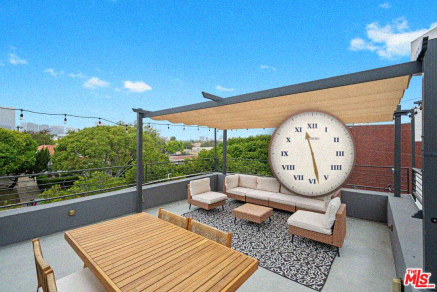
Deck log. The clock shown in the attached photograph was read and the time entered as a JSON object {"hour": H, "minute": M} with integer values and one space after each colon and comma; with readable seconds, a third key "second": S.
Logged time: {"hour": 11, "minute": 28}
